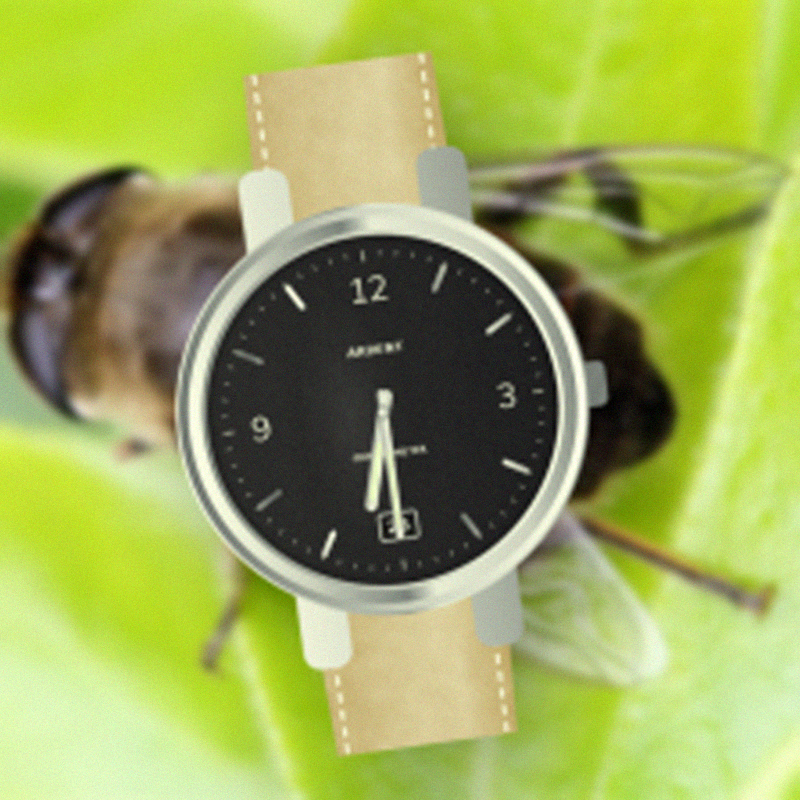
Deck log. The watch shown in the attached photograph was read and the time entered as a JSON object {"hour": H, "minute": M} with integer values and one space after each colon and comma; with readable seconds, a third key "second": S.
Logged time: {"hour": 6, "minute": 30}
